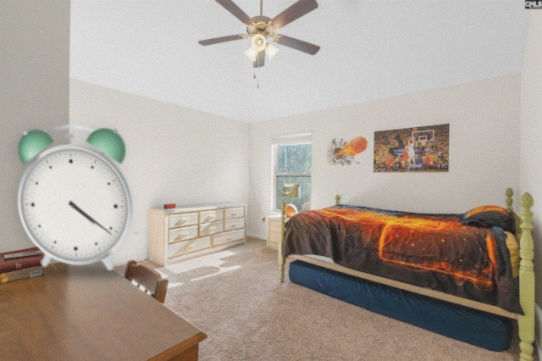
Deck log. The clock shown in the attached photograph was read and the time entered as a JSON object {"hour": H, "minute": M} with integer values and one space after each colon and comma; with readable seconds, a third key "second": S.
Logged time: {"hour": 4, "minute": 21}
